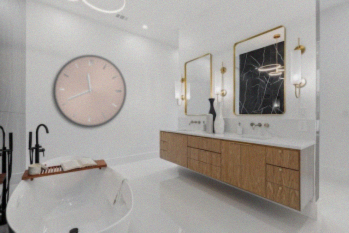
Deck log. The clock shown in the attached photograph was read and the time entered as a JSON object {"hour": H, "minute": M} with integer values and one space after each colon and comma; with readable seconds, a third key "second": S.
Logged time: {"hour": 11, "minute": 41}
